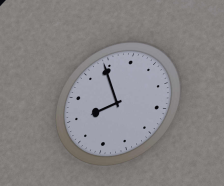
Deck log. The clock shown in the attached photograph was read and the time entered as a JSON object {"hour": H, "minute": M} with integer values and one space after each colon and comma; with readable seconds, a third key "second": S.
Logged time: {"hour": 7, "minute": 54}
